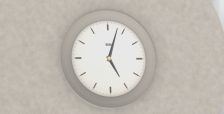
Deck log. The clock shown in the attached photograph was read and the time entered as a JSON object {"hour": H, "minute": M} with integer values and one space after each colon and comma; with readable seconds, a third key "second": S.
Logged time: {"hour": 5, "minute": 3}
